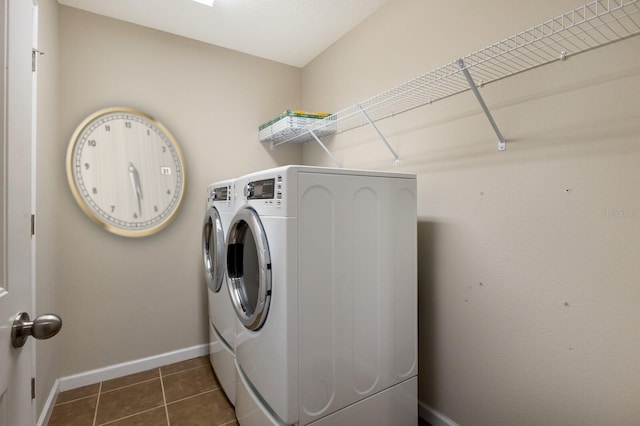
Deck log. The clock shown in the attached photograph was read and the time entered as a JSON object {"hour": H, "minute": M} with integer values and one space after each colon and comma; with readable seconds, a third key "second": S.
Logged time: {"hour": 5, "minute": 29}
